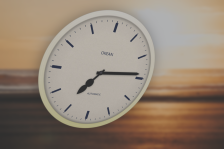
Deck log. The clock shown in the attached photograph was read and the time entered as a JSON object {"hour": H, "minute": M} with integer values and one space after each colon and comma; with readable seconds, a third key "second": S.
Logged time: {"hour": 7, "minute": 14}
